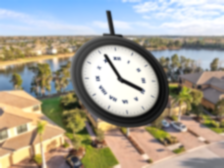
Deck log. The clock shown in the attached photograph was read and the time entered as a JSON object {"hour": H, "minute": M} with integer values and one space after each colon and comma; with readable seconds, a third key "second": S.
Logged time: {"hour": 3, "minute": 56}
